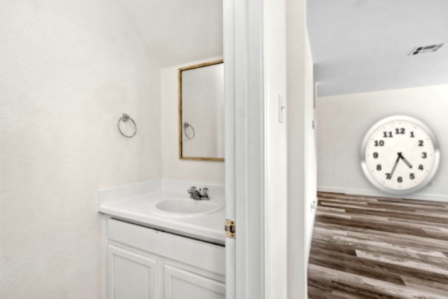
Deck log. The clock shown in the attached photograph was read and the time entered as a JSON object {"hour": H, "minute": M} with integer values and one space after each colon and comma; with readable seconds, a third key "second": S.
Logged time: {"hour": 4, "minute": 34}
